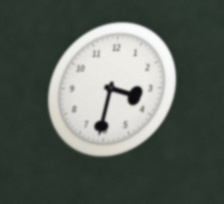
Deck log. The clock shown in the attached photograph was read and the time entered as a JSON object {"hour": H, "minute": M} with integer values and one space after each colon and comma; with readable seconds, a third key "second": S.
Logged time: {"hour": 3, "minute": 31}
